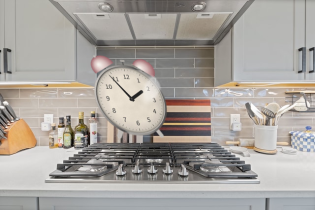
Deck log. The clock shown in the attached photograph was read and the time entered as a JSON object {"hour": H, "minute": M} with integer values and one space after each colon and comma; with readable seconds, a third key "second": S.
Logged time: {"hour": 1, "minute": 54}
